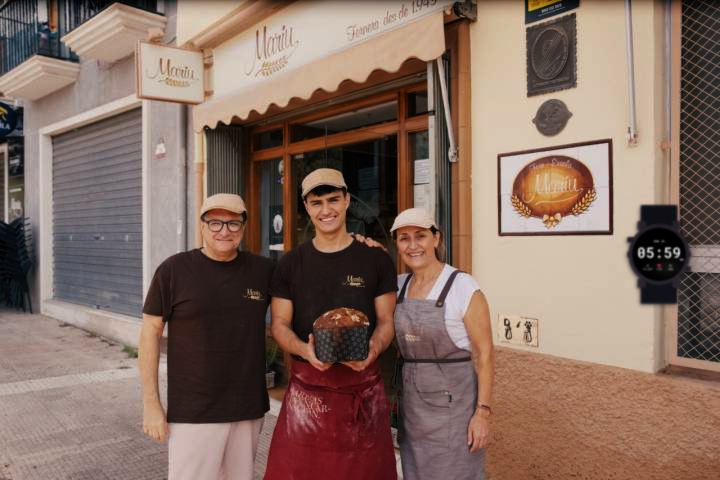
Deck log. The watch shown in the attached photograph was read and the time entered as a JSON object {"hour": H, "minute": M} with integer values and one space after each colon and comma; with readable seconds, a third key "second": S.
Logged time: {"hour": 5, "minute": 59}
